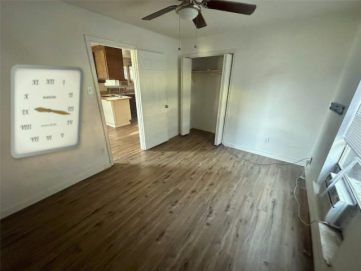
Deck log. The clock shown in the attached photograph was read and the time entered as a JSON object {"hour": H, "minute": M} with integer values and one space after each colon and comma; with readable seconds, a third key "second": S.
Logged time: {"hour": 9, "minute": 17}
